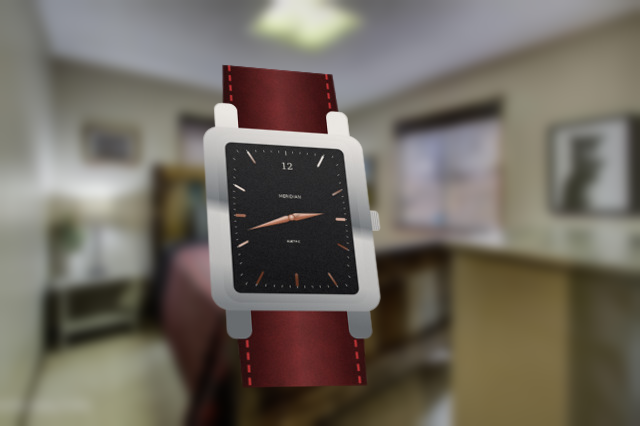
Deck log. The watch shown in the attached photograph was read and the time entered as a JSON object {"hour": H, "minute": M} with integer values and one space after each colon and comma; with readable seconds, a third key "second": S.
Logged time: {"hour": 2, "minute": 42}
